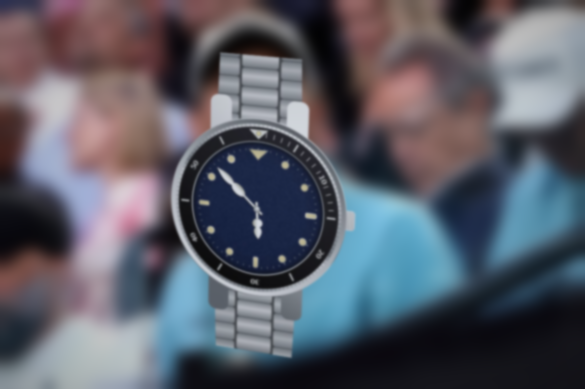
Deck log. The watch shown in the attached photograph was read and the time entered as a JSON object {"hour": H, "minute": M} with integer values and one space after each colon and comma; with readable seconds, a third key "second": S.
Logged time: {"hour": 5, "minute": 52}
